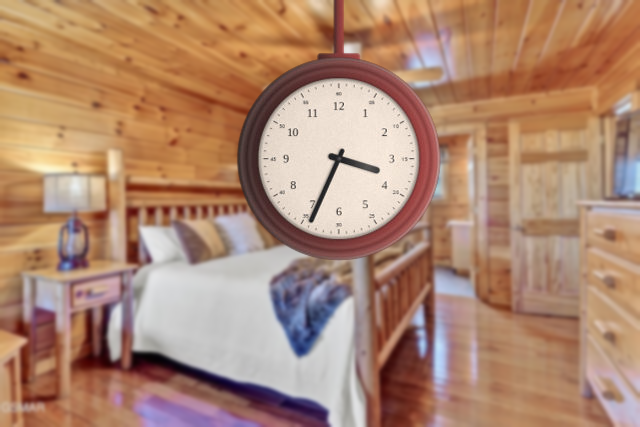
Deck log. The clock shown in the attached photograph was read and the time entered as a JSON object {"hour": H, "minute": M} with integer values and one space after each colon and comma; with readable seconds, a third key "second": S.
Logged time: {"hour": 3, "minute": 34}
